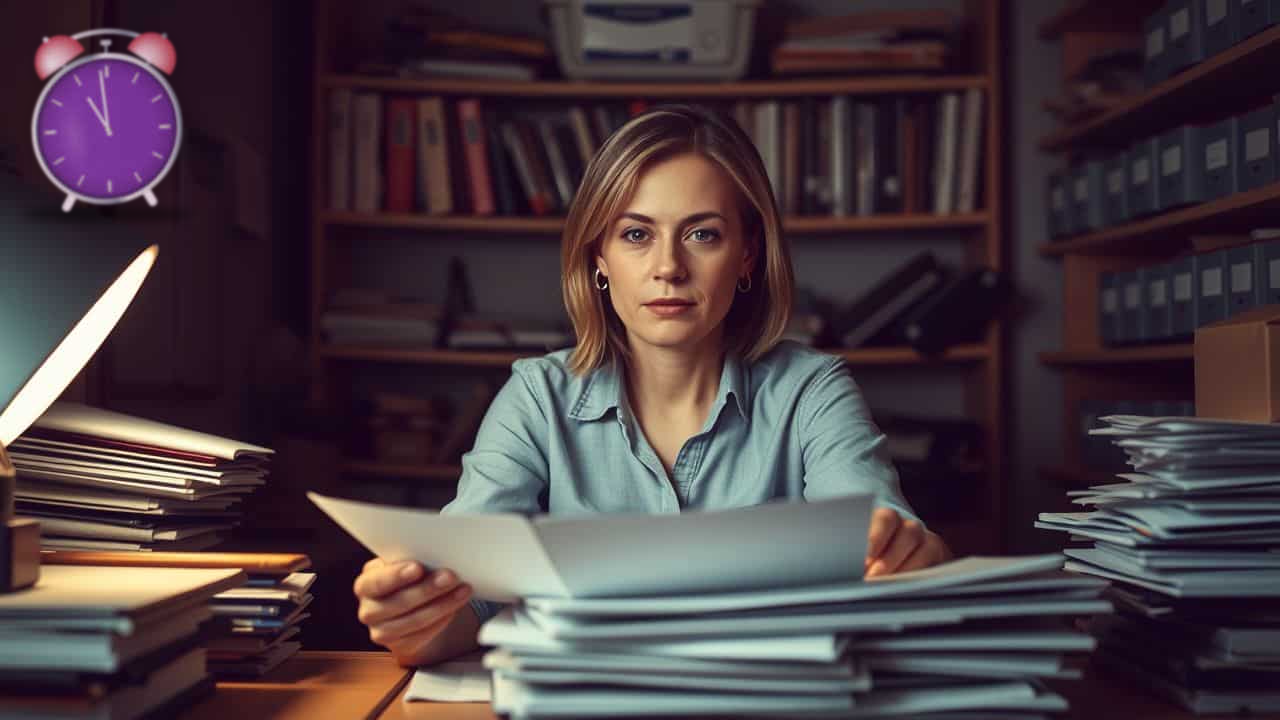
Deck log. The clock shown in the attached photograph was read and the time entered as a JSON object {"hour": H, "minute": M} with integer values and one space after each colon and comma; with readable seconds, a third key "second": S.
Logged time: {"hour": 10, "minute": 59}
